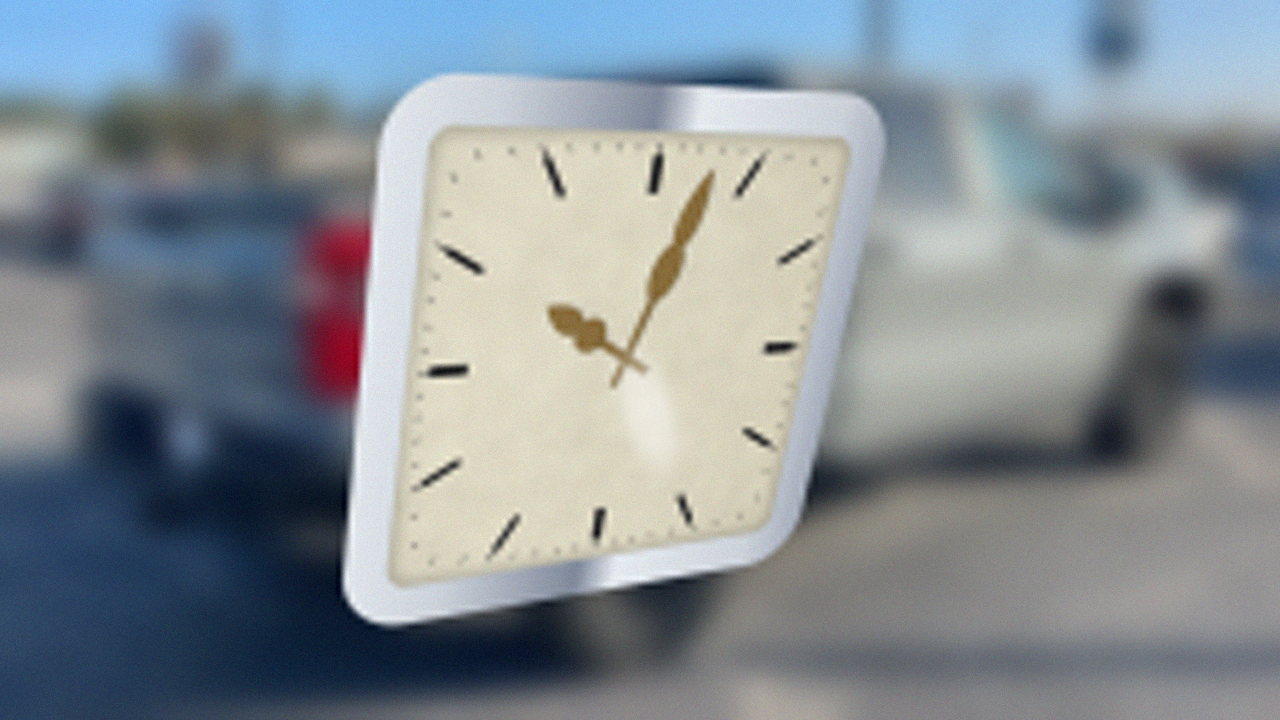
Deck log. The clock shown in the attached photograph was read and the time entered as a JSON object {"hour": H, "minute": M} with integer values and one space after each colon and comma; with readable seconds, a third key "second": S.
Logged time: {"hour": 10, "minute": 3}
